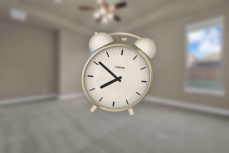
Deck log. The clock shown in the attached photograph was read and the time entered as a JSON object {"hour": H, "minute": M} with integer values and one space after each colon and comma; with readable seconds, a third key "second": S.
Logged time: {"hour": 7, "minute": 51}
